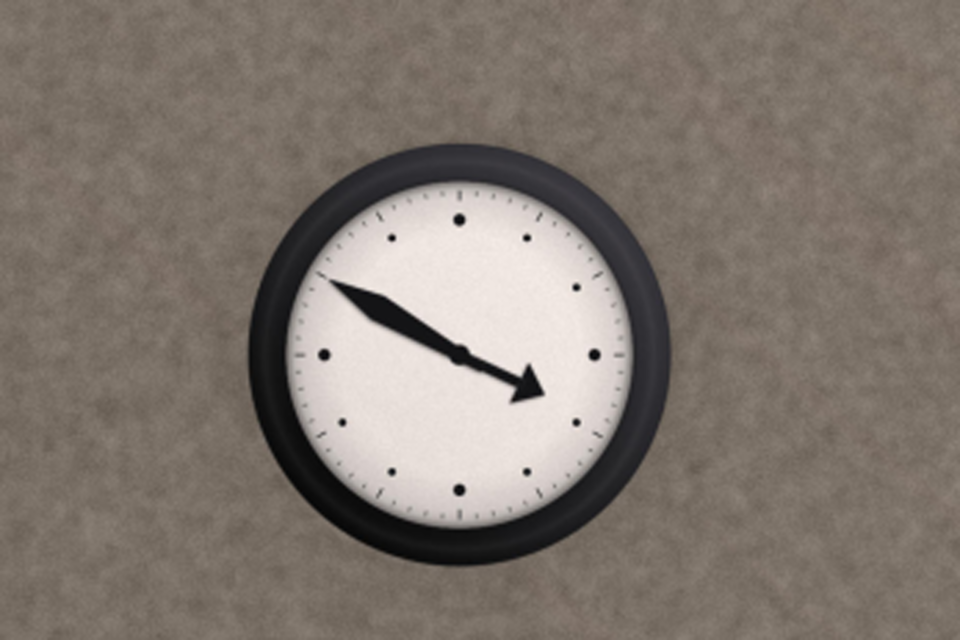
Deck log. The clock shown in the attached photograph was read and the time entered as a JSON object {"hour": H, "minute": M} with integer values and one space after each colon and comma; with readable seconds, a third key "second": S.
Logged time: {"hour": 3, "minute": 50}
